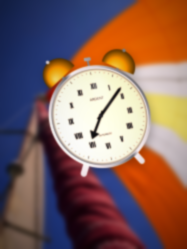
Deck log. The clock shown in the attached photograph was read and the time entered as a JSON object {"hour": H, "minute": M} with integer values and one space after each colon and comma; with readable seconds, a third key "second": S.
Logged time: {"hour": 7, "minute": 8}
